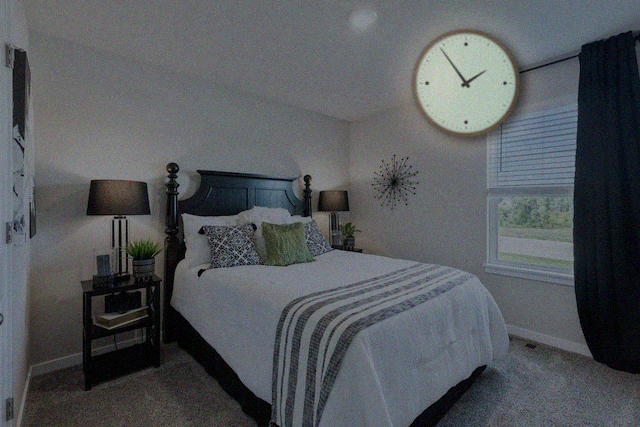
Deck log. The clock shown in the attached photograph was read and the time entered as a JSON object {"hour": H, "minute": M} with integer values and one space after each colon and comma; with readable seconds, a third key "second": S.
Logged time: {"hour": 1, "minute": 54}
